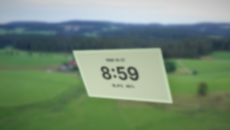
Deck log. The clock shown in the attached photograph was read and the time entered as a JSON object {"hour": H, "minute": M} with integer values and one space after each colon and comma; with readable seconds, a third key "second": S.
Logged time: {"hour": 8, "minute": 59}
